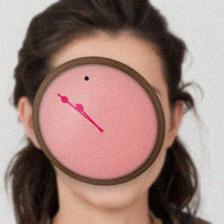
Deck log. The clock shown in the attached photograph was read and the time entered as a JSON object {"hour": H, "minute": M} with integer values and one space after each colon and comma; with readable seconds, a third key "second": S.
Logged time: {"hour": 10, "minute": 53}
